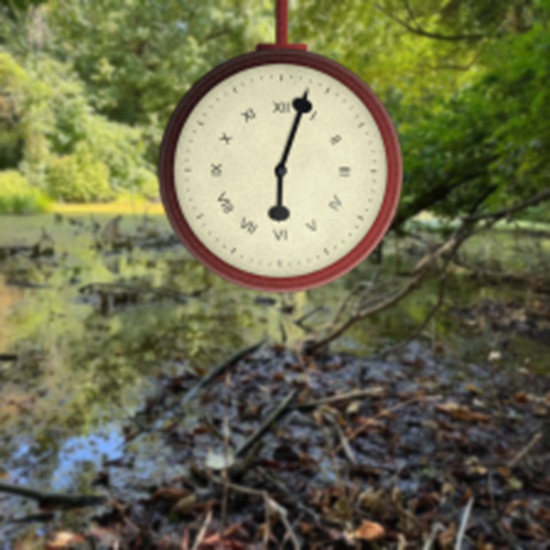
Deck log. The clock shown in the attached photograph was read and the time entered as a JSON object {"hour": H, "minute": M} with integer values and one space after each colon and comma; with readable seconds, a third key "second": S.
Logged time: {"hour": 6, "minute": 3}
